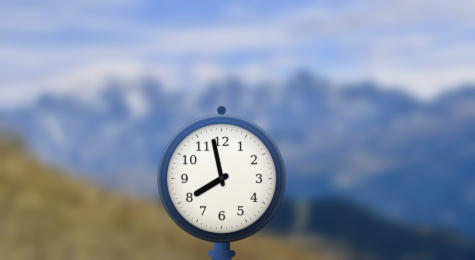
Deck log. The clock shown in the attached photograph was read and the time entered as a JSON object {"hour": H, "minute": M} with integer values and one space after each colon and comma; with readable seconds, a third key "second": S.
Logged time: {"hour": 7, "minute": 58}
